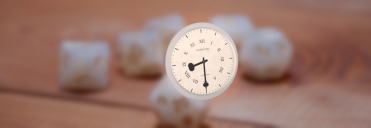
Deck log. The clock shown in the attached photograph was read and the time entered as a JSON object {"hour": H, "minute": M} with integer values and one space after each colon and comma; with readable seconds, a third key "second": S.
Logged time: {"hour": 8, "minute": 30}
